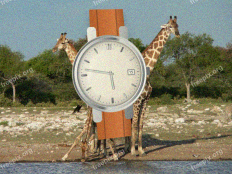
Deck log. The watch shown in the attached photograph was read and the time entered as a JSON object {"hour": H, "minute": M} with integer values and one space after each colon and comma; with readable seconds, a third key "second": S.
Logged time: {"hour": 5, "minute": 47}
